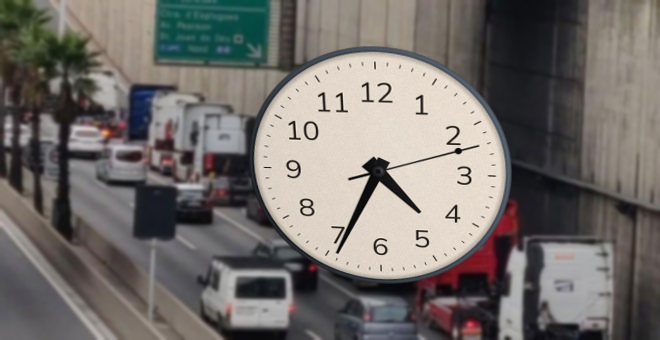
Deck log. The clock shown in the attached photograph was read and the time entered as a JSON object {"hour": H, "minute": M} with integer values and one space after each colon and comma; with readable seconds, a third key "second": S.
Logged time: {"hour": 4, "minute": 34, "second": 12}
